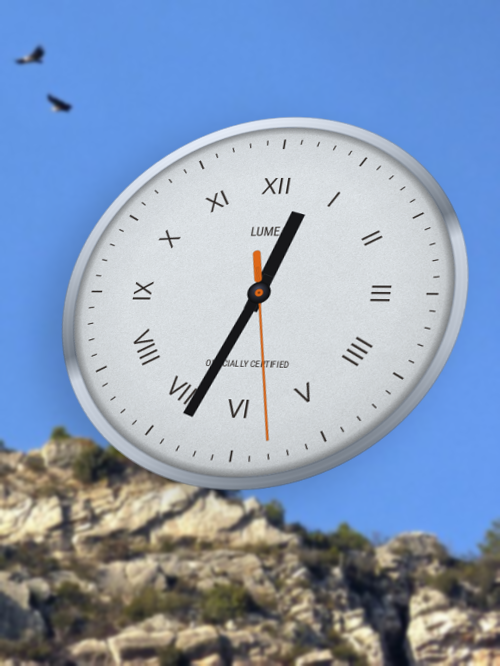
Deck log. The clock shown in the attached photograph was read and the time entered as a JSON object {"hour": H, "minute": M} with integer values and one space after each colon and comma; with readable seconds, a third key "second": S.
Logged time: {"hour": 12, "minute": 33, "second": 28}
